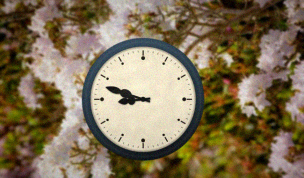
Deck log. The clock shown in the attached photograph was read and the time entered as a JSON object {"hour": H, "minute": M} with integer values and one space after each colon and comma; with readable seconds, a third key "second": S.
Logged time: {"hour": 8, "minute": 48}
